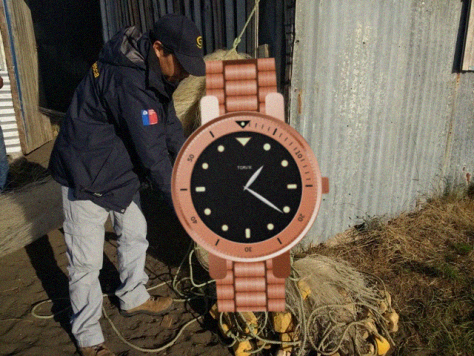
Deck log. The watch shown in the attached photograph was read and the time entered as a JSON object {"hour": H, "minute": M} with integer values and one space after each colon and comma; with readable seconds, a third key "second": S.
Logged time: {"hour": 1, "minute": 21}
